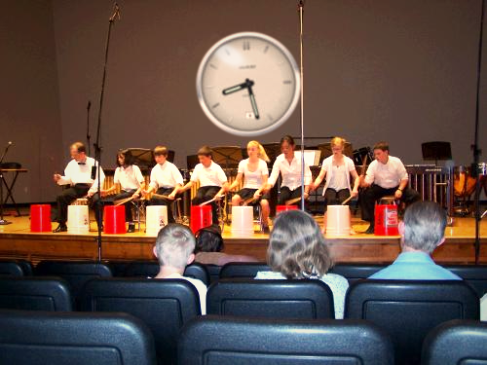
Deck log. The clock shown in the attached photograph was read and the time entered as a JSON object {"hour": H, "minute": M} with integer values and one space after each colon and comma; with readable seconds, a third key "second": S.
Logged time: {"hour": 8, "minute": 28}
